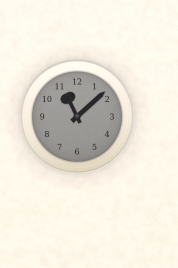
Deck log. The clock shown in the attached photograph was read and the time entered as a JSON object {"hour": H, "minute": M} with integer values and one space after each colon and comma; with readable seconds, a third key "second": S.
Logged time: {"hour": 11, "minute": 8}
